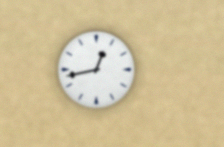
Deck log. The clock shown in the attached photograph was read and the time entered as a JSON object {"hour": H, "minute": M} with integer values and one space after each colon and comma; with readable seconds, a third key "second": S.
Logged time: {"hour": 12, "minute": 43}
